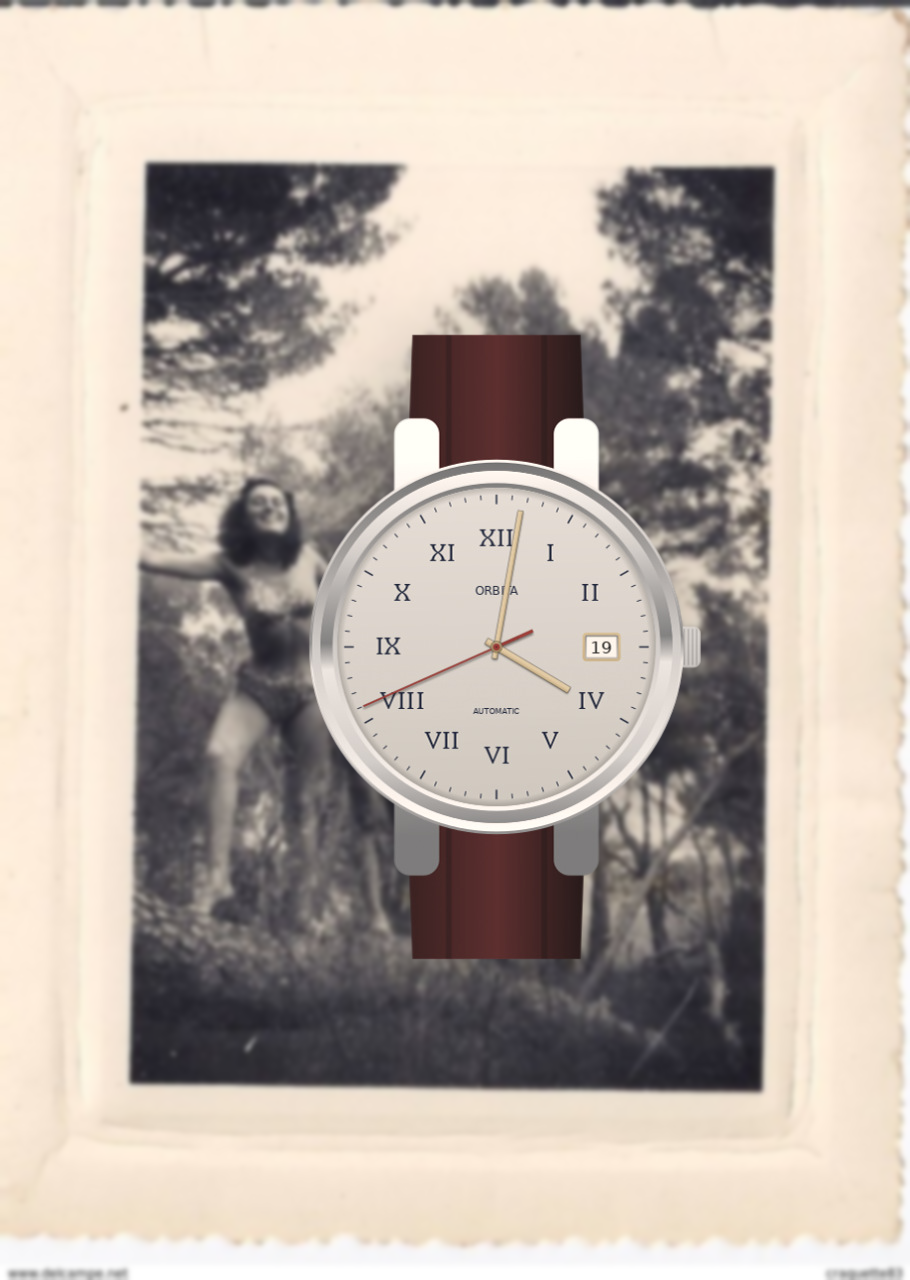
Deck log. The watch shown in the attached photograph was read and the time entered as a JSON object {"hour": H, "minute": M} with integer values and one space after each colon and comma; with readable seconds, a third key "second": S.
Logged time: {"hour": 4, "minute": 1, "second": 41}
